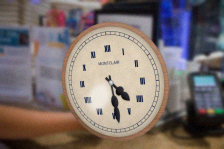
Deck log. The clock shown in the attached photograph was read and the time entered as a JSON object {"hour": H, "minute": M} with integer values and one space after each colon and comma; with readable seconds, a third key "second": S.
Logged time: {"hour": 4, "minute": 29}
